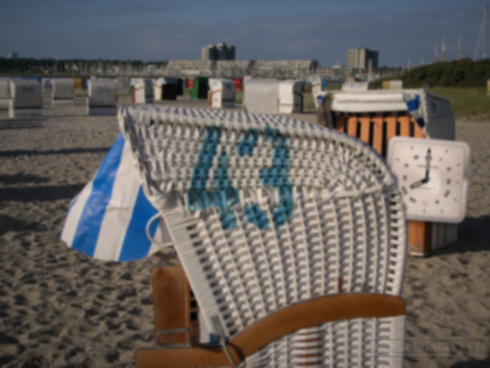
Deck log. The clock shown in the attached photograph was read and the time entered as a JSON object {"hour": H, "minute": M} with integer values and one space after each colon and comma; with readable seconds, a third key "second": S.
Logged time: {"hour": 8, "minute": 0}
